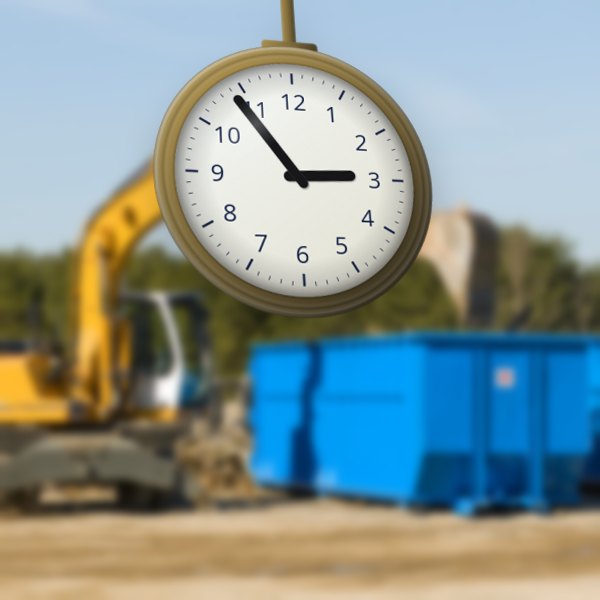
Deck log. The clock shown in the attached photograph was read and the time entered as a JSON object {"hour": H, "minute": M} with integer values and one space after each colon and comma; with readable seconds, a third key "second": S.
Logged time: {"hour": 2, "minute": 54}
